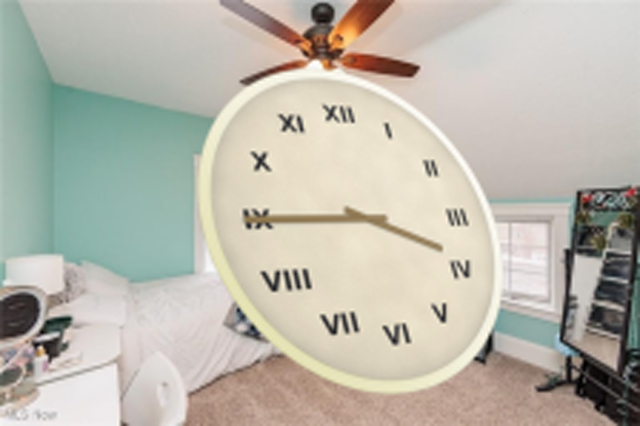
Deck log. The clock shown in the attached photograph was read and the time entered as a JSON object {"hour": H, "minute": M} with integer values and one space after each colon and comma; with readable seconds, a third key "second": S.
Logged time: {"hour": 3, "minute": 45}
